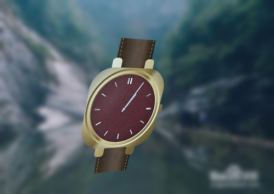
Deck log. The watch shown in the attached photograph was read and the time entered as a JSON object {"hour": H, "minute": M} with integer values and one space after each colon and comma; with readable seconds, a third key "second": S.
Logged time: {"hour": 1, "minute": 5}
